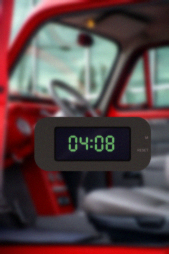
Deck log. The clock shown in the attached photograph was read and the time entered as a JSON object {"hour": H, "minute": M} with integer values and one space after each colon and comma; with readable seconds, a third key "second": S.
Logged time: {"hour": 4, "minute": 8}
